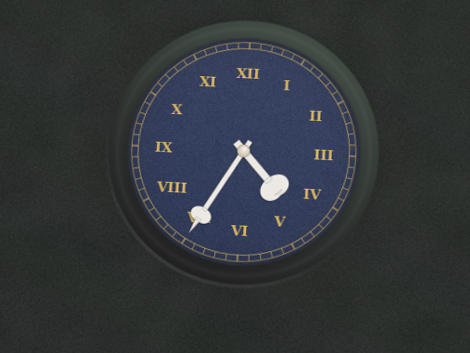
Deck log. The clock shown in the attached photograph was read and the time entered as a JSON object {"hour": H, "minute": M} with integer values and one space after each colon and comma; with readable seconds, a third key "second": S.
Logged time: {"hour": 4, "minute": 35}
